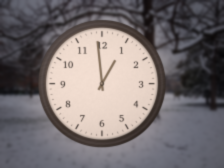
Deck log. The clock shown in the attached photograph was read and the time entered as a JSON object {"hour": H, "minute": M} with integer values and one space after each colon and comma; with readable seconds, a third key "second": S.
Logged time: {"hour": 12, "minute": 59}
